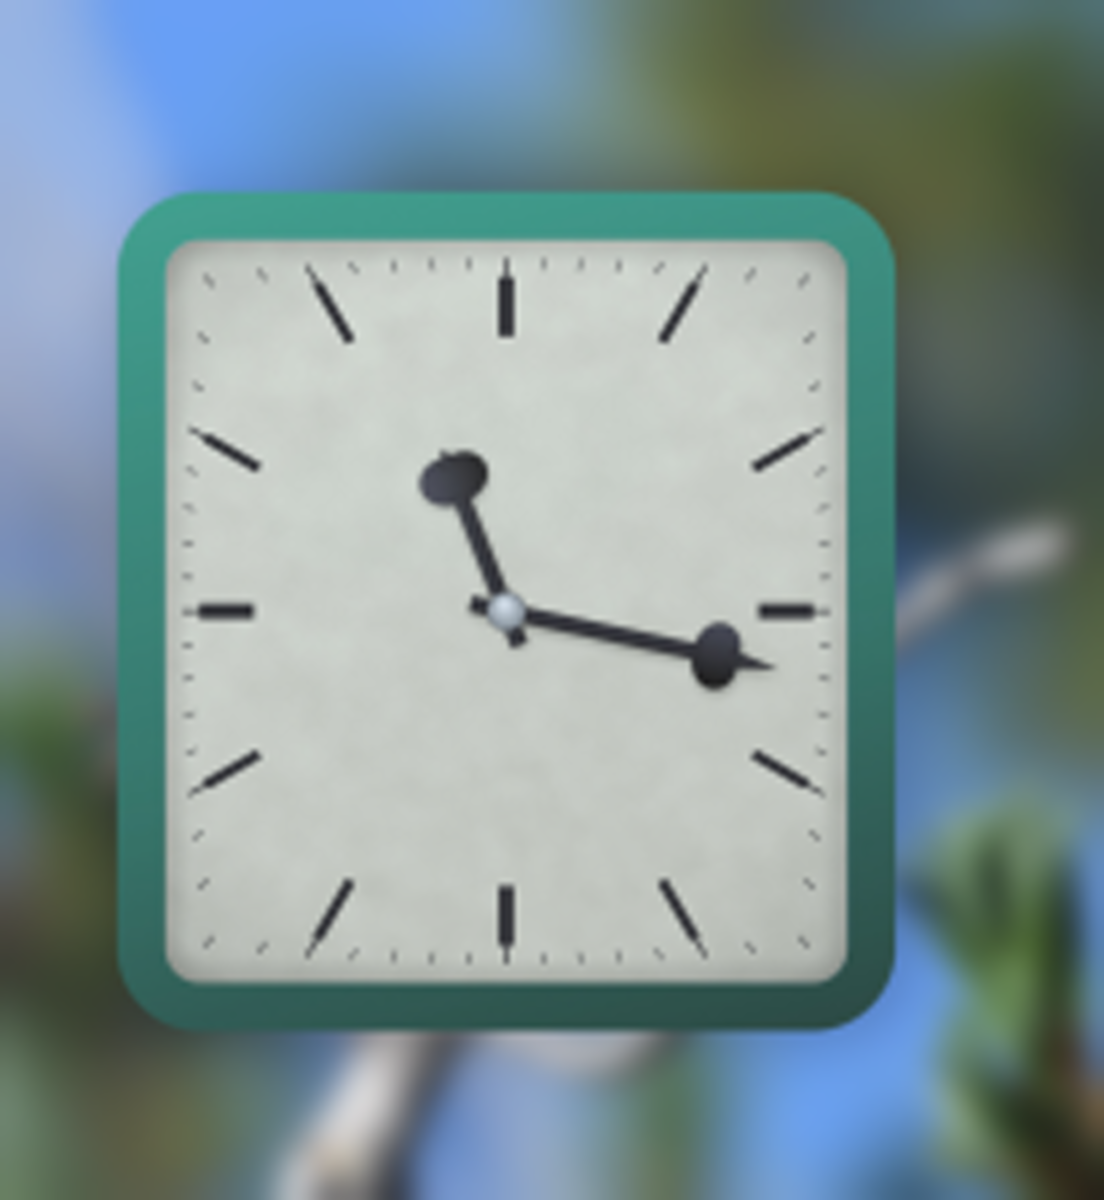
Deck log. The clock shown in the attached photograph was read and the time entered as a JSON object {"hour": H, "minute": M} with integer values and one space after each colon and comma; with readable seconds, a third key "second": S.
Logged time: {"hour": 11, "minute": 17}
